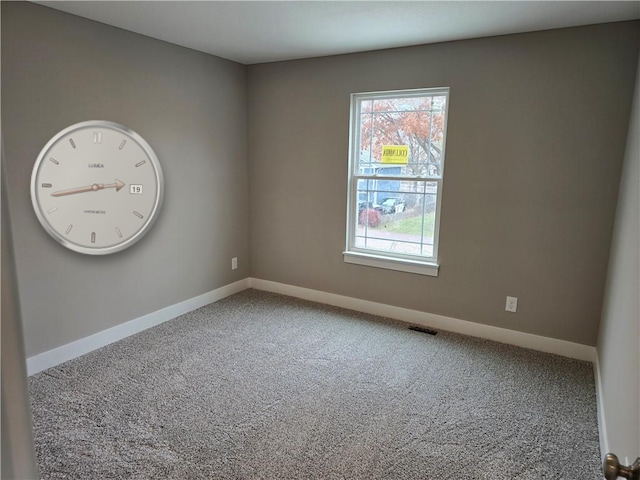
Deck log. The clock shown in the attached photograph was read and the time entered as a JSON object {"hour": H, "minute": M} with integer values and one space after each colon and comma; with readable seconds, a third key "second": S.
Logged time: {"hour": 2, "minute": 43}
